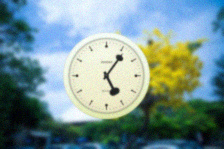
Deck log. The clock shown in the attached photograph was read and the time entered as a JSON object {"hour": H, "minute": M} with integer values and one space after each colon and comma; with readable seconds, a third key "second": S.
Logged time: {"hour": 5, "minute": 6}
